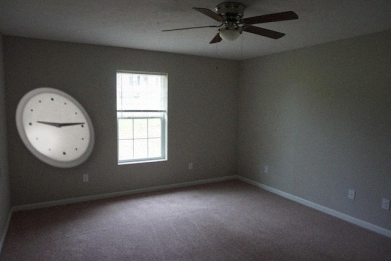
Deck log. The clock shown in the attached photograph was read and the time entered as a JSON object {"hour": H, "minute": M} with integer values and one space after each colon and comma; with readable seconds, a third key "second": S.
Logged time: {"hour": 9, "minute": 14}
